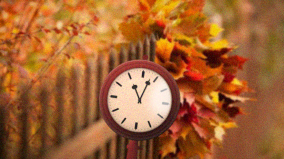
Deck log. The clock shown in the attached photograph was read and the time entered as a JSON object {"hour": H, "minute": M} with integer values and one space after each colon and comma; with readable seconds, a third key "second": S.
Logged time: {"hour": 11, "minute": 3}
